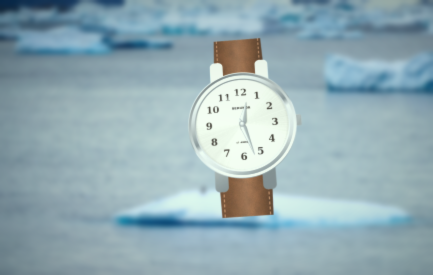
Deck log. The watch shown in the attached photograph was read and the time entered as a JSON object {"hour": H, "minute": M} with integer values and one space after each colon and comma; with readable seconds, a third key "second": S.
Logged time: {"hour": 12, "minute": 27}
